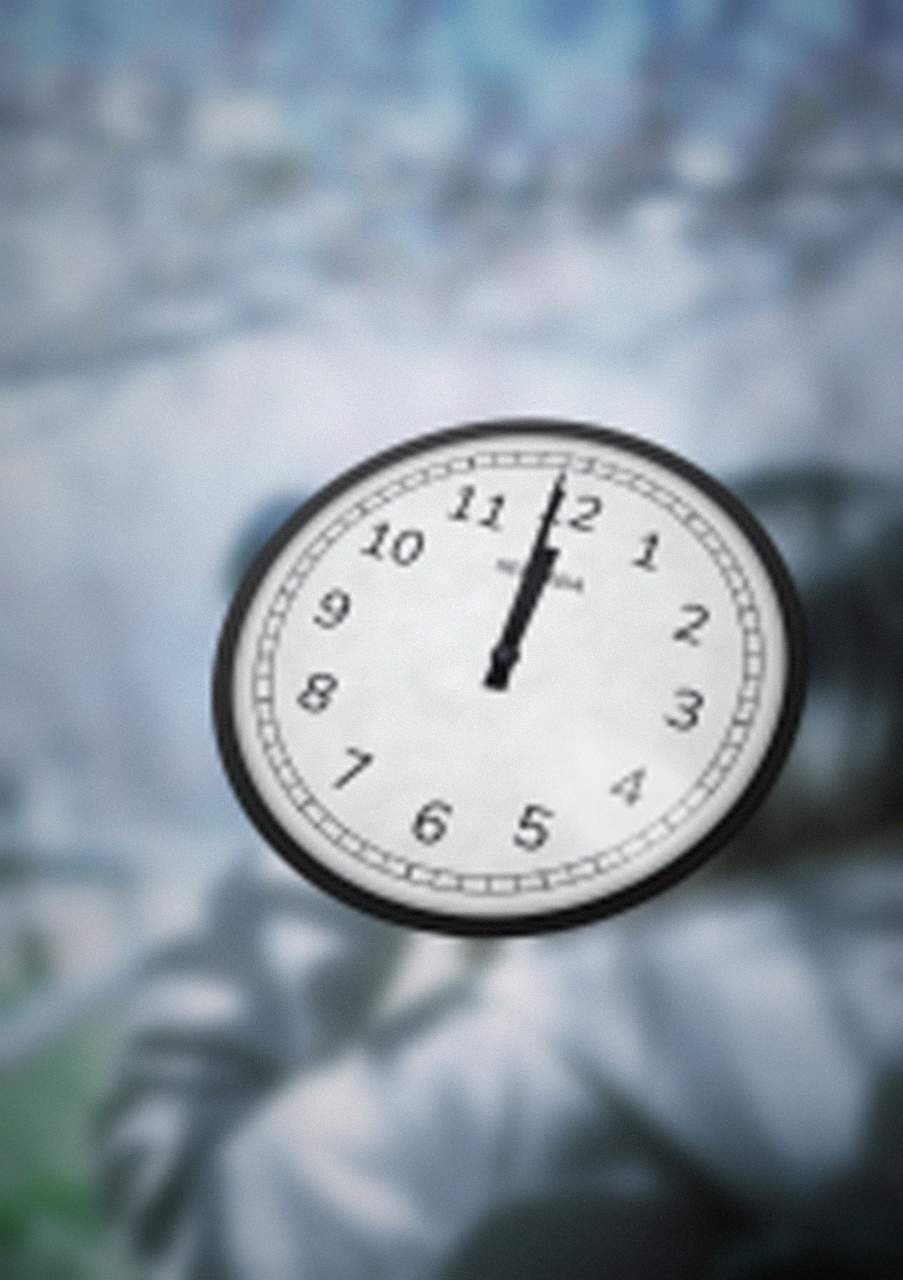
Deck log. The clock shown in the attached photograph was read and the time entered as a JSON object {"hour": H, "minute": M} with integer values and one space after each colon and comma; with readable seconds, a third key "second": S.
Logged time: {"hour": 11, "minute": 59}
